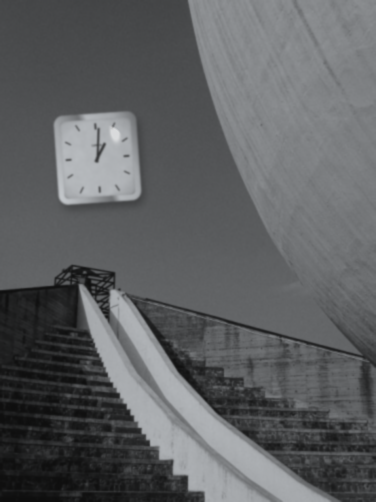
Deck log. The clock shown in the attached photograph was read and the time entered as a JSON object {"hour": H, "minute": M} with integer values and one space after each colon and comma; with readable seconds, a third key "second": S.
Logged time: {"hour": 1, "minute": 1}
